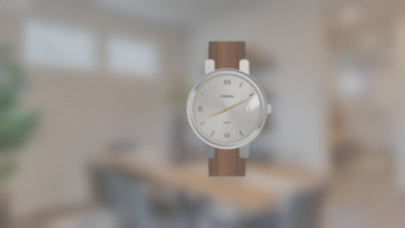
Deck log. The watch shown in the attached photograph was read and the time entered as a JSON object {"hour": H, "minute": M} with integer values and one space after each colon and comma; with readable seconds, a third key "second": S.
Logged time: {"hour": 8, "minute": 11}
